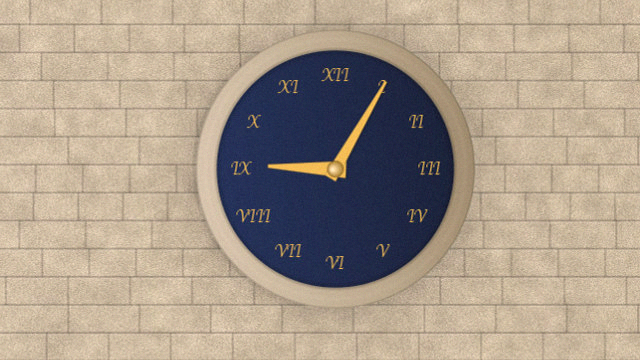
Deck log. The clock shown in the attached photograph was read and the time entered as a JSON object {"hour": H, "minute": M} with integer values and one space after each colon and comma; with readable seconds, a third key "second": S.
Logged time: {"hour": 9, "minute": 5}
